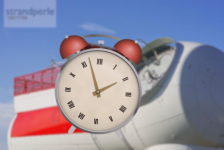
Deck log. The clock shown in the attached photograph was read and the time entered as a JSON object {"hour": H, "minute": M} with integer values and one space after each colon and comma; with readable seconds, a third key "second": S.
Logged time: {"hour": 1, "minute": 57}
